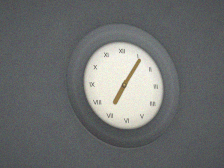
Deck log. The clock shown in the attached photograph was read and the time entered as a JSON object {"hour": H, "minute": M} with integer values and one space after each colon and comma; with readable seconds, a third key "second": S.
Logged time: {"hour": 7, "minute": 6}
